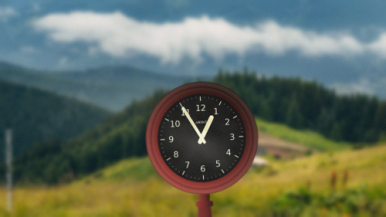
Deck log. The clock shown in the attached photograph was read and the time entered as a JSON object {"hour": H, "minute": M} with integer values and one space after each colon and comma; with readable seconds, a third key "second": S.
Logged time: {"hour": 12, "minute": 55}
